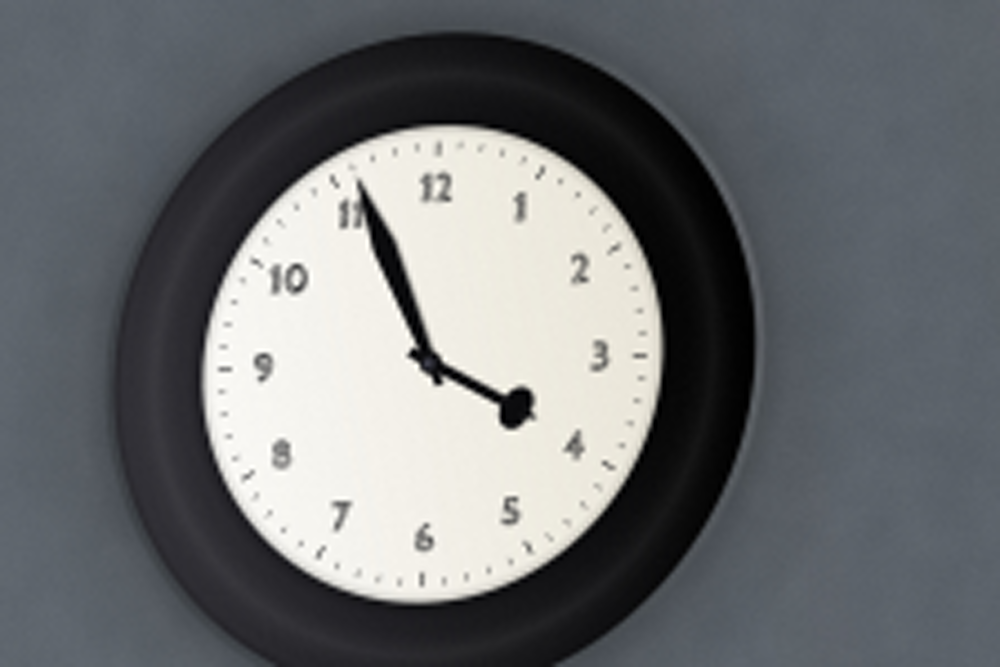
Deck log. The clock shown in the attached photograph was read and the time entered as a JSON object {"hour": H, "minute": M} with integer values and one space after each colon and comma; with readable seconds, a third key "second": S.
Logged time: {"hour": 3, "minute": 56}
